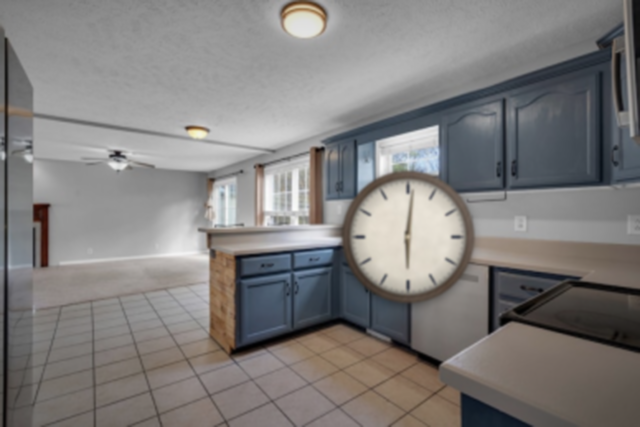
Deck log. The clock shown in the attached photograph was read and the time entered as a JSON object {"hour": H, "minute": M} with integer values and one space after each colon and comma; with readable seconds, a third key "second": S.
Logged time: {"hour": 6, "minute": 1}
